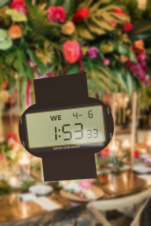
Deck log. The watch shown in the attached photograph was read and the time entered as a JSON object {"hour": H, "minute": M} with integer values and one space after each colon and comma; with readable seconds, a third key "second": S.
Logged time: {"hour": 1, "minute": 53, "second": 33}
